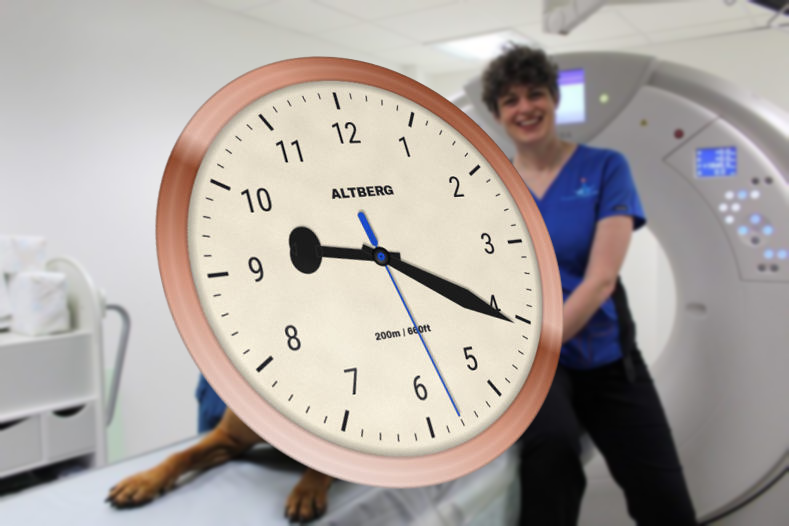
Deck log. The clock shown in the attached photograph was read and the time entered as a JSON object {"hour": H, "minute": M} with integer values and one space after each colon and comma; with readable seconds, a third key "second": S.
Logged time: {"hour": 9, "minute": 20, "second": 28}
